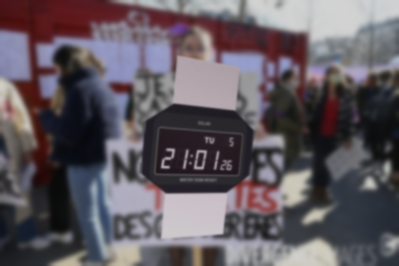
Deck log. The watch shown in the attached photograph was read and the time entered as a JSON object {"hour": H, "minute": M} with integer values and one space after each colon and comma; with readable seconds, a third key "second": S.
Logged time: {"hour": 21, "minute": 1}
